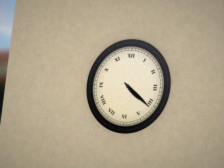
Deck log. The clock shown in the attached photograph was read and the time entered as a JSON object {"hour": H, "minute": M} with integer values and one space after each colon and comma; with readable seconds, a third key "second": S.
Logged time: {"hour": 4, "minute": 21}
